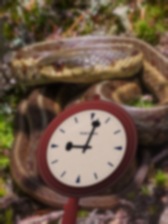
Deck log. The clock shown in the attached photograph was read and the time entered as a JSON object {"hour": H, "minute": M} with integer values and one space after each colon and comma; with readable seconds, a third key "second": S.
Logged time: {"hour": 9, "minute": 2}
